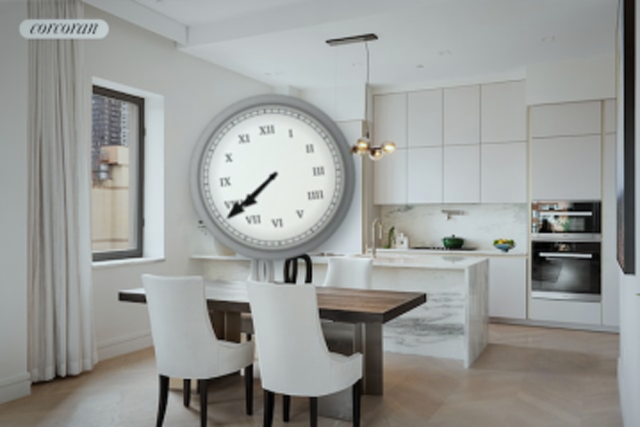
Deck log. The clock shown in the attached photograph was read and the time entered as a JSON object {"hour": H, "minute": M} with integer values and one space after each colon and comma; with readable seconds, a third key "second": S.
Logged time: {"hour": 7, "minute": 39}
